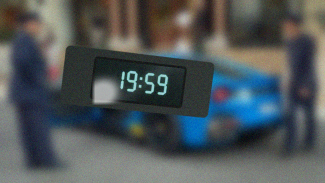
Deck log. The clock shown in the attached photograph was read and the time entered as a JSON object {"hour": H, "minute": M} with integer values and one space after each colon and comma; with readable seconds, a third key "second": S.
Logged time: {"hour": 19, "minute": 59}
